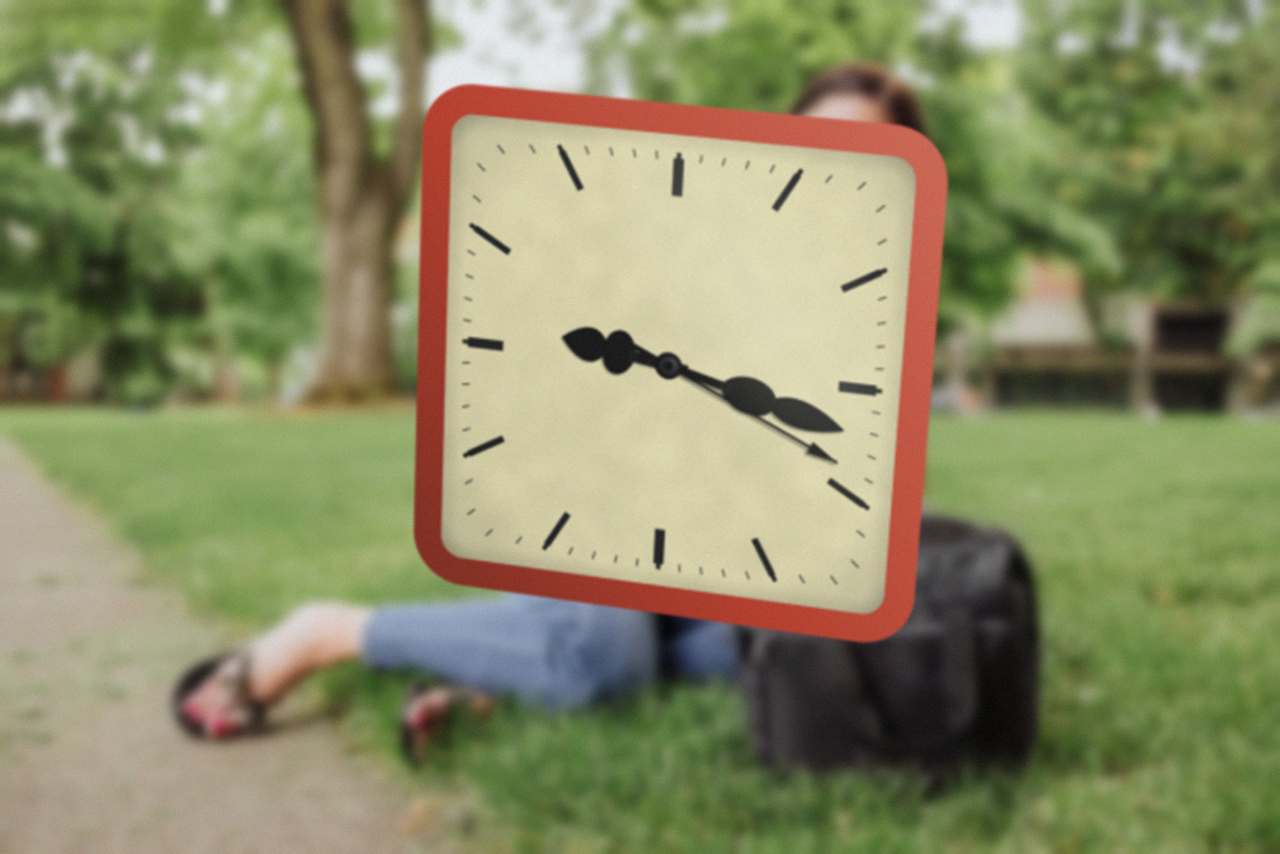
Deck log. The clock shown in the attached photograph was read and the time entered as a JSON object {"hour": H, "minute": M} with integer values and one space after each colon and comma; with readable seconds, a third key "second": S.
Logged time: {"hour": 9, "minute": 17, "second": 19}
